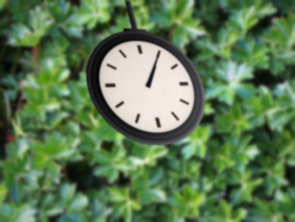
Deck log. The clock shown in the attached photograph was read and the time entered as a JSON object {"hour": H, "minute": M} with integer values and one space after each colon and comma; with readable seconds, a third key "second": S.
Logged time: {"hour": 1, "minute": 5}
